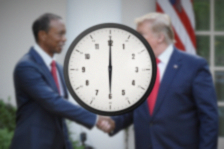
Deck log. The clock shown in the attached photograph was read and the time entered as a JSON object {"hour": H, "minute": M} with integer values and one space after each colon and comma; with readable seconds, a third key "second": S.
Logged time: {"hour": 6, "minute": 0}
